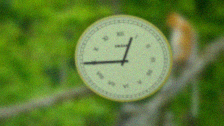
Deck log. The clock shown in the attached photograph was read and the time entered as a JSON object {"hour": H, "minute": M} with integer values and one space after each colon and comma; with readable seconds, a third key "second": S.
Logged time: {"hour": 12, "minute": 45}
